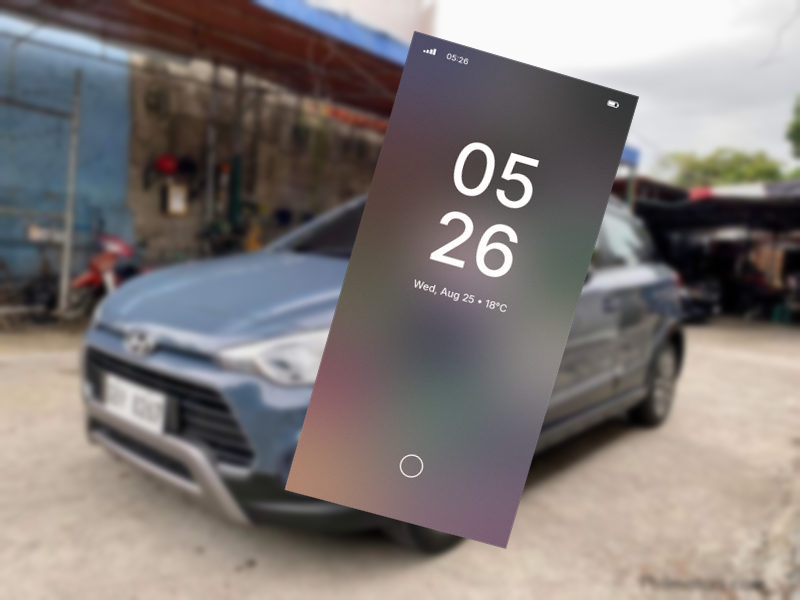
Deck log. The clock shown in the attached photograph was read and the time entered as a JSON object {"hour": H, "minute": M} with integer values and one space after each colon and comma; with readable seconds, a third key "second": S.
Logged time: {"hour": 5, "minute": 26}
